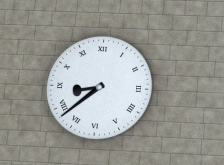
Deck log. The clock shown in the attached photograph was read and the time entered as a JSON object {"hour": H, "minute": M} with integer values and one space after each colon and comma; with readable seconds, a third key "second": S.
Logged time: {"hour": 8, "minute": 38}
